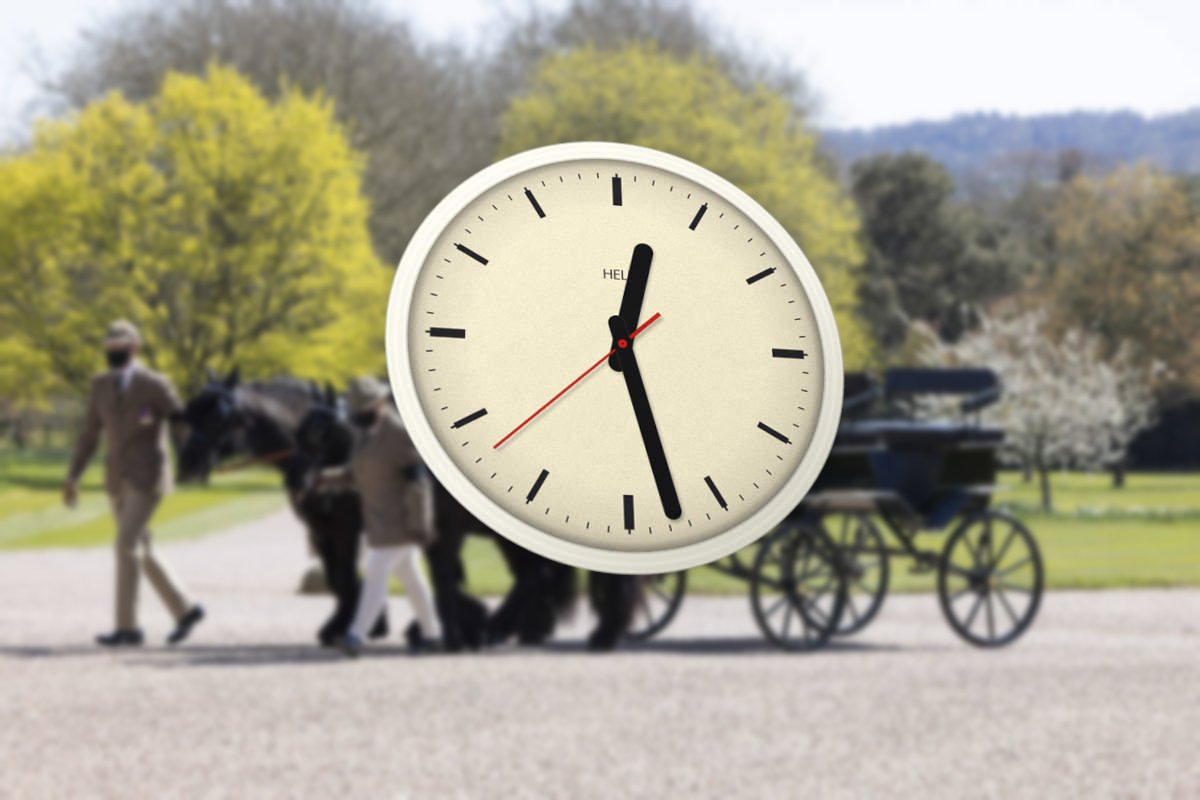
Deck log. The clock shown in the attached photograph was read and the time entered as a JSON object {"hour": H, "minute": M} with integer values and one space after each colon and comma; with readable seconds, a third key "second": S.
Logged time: {"hour": 12, "minute": 27, "second": 38}
